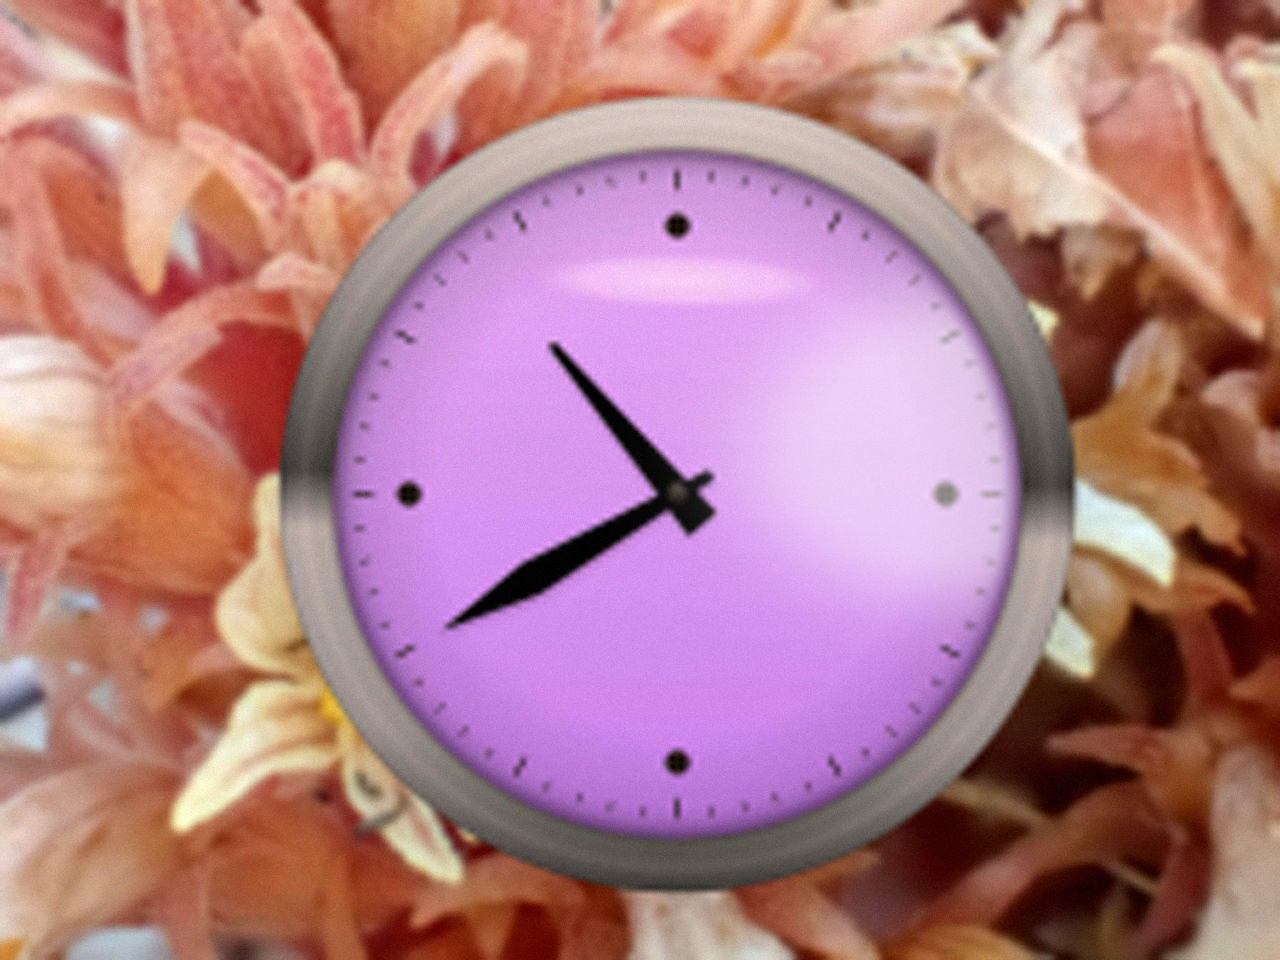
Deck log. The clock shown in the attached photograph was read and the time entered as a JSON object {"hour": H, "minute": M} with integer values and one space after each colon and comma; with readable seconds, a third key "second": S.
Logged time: {"hour": 10, "minute": 40}
